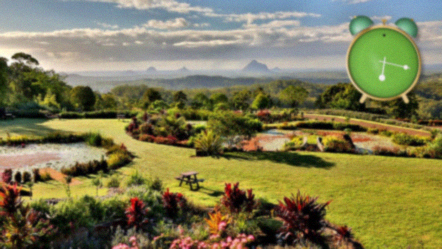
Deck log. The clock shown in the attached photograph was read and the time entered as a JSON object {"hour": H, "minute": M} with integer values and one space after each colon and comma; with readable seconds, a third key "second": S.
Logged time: {"hour": 6, "minute": 17}
